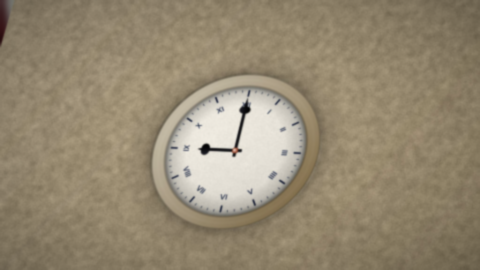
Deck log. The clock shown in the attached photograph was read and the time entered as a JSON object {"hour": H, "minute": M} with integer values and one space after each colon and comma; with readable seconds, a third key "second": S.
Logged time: {"hour": 9, "minute": 0}
